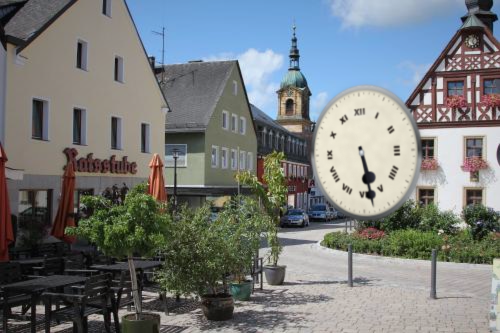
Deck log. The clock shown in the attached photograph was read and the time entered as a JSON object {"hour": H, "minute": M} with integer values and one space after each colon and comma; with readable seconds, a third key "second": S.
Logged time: {"hour": 5, "minute": 28}
